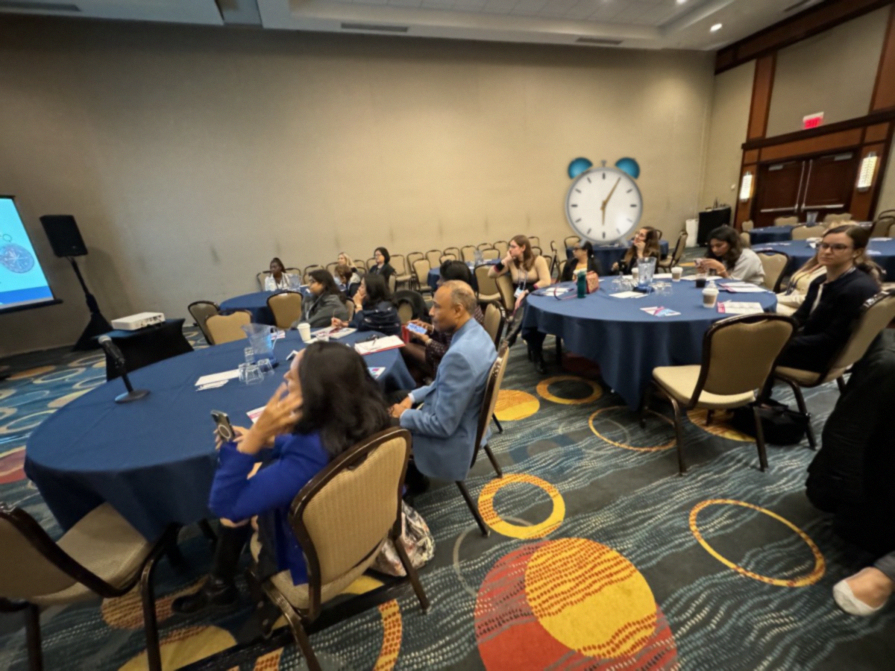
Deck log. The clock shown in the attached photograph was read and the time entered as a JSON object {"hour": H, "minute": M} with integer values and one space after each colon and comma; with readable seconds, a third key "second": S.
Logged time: {"hour": 6, "minute": 5}
